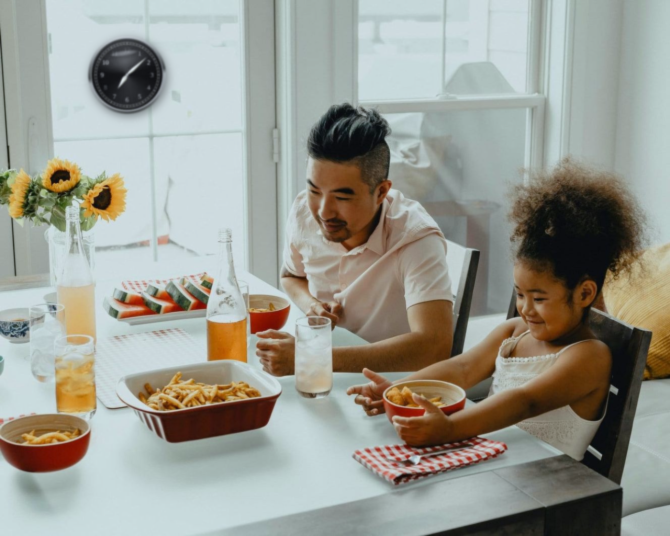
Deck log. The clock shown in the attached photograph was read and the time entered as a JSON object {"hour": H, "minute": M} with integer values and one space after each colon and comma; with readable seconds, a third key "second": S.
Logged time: {"hour": 7, "minute": 8}
